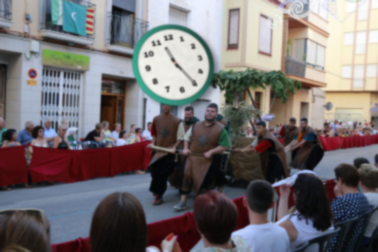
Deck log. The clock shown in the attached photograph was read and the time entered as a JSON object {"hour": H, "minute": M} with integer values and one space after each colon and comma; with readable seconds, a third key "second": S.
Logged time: {"hour": 11, "minute": 25}
